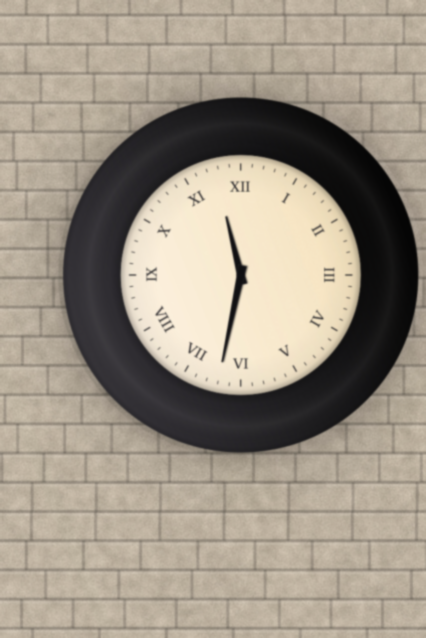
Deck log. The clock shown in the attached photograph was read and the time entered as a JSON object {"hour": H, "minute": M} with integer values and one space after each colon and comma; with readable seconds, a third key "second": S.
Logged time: {"hour": 11, "minute": 32}
